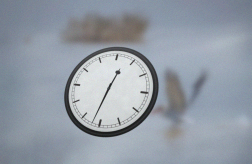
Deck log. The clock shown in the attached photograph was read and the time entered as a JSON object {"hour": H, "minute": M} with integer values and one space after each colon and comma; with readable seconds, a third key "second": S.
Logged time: {"hour": 12, "minute": 32}
